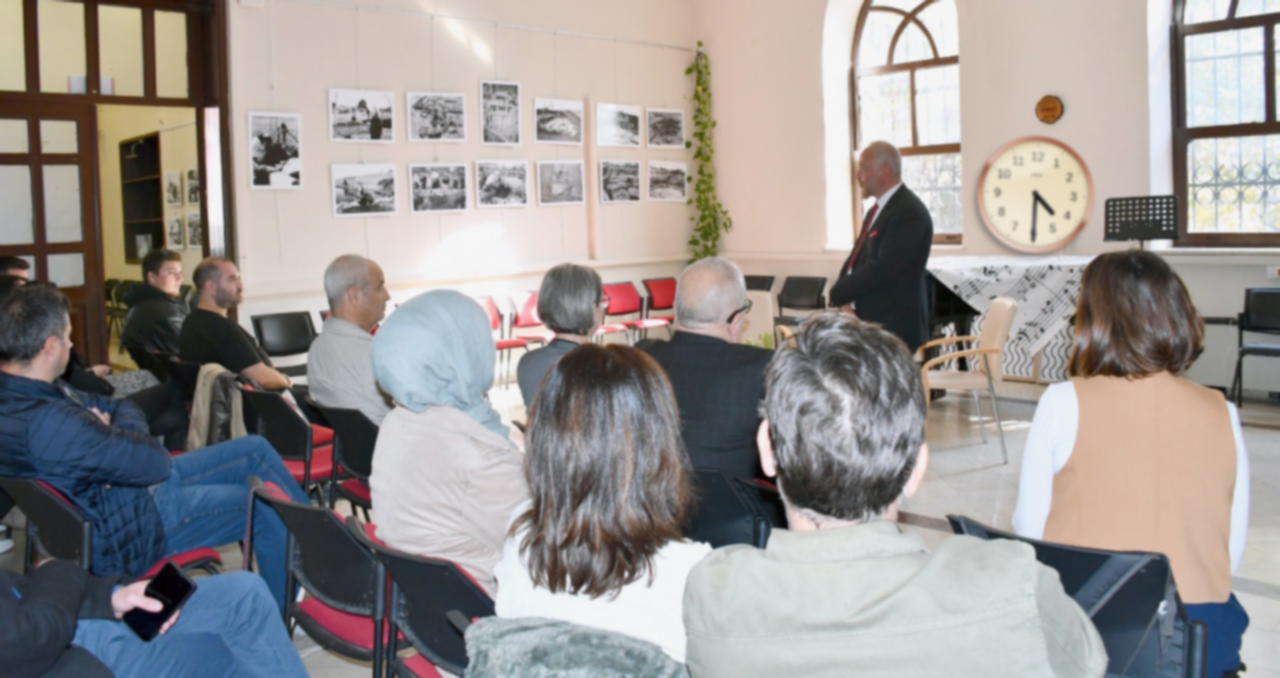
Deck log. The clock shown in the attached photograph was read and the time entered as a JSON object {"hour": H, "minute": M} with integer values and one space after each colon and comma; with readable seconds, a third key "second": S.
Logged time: {"hour": 4, "minute": 30}
